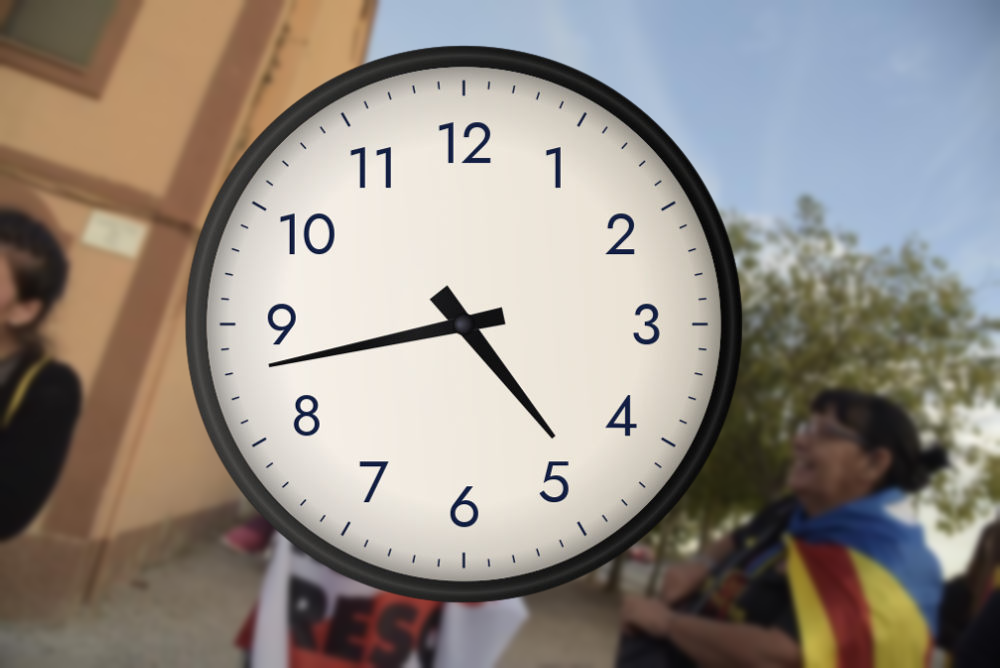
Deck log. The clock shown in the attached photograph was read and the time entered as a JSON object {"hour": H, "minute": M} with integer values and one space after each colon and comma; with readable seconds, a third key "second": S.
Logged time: {"hour": 4, "minute": 43}
